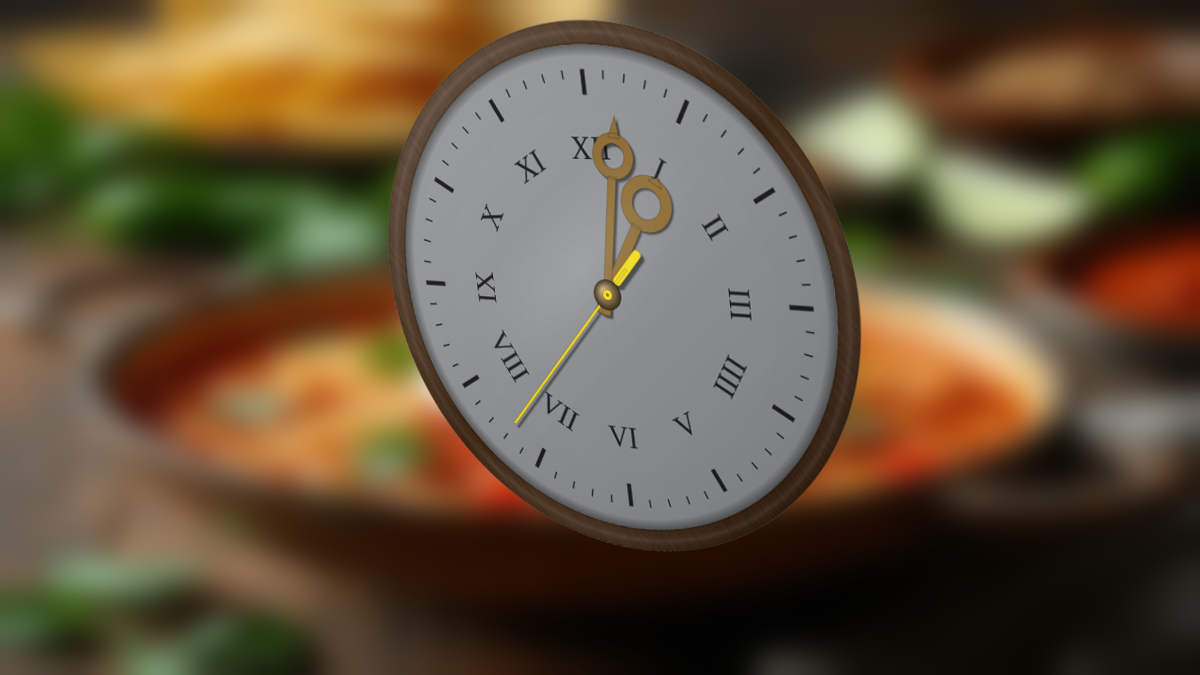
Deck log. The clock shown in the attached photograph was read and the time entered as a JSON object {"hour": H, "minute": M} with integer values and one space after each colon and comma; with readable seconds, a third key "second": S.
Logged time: {"hour": 1, "minute": 1, "second": 37}
